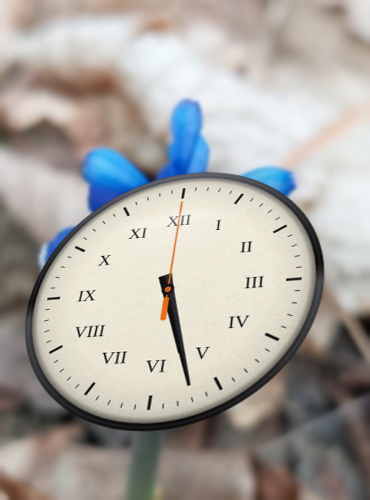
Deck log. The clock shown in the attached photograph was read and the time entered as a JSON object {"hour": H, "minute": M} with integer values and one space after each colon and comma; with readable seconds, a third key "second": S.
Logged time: {"hour": 5, "minute": 27, "second": 0}
